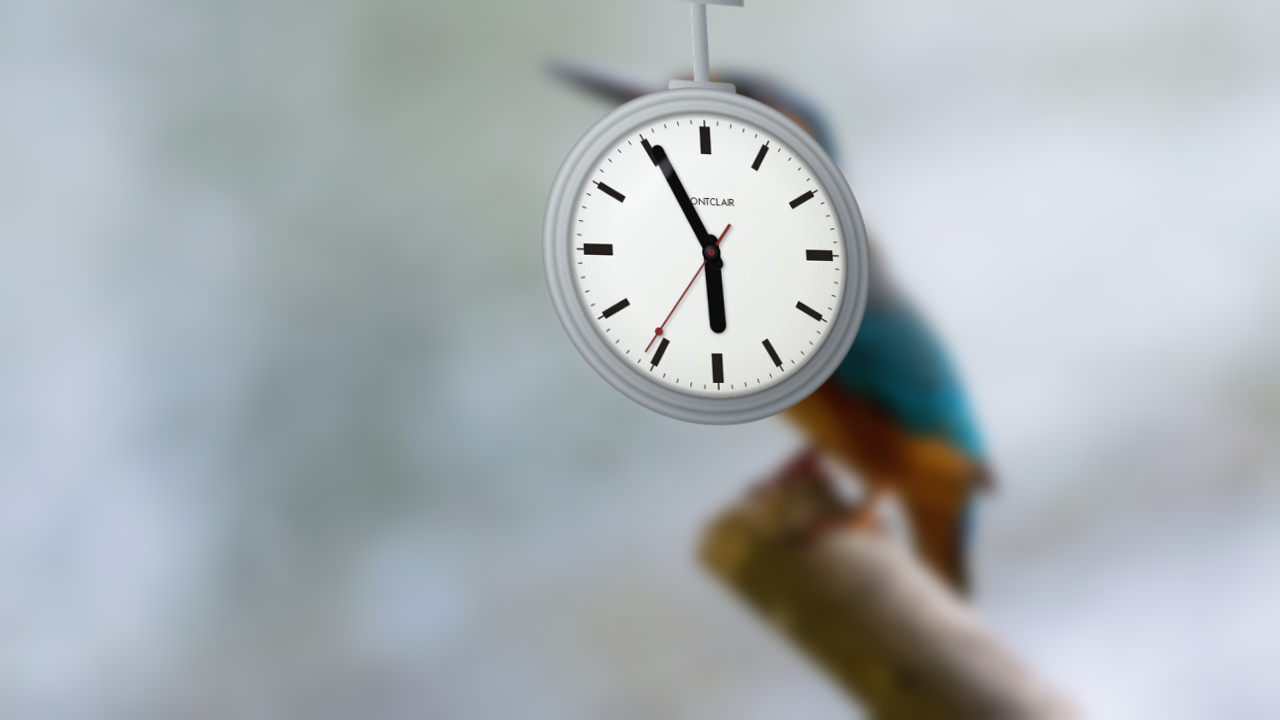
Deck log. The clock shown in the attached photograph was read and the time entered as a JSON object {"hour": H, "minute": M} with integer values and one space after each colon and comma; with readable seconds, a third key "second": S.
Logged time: {"hour": 5, "minute": 55, "second": 36}
